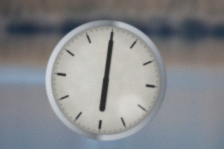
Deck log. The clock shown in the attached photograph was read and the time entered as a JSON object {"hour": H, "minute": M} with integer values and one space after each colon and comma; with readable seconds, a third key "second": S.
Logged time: {"hour": 6, "minute": 0}
